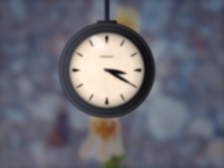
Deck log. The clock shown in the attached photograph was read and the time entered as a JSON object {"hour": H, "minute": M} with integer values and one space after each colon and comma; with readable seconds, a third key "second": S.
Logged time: {"hour": 3, "minute": 20}
